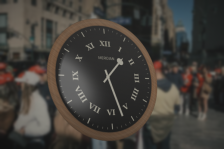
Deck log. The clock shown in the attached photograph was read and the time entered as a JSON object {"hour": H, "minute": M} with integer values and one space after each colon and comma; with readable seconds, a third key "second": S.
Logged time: {"hour": 1, "minute": 27}
